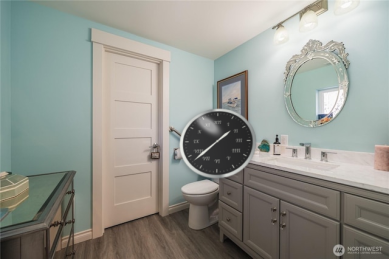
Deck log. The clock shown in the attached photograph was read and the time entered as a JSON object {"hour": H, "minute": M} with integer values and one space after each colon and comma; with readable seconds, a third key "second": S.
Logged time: {"hour": 1, "minute": 38}
